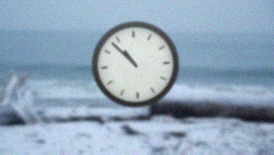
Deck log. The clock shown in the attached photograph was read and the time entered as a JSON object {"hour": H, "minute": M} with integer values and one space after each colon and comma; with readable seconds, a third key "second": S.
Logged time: {"hour": 10, "minute": 53}
